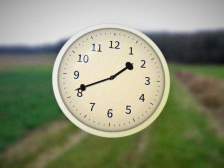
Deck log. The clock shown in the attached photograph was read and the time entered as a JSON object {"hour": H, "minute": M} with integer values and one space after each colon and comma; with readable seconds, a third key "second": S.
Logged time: {"hour": 1, "minute": 41}
